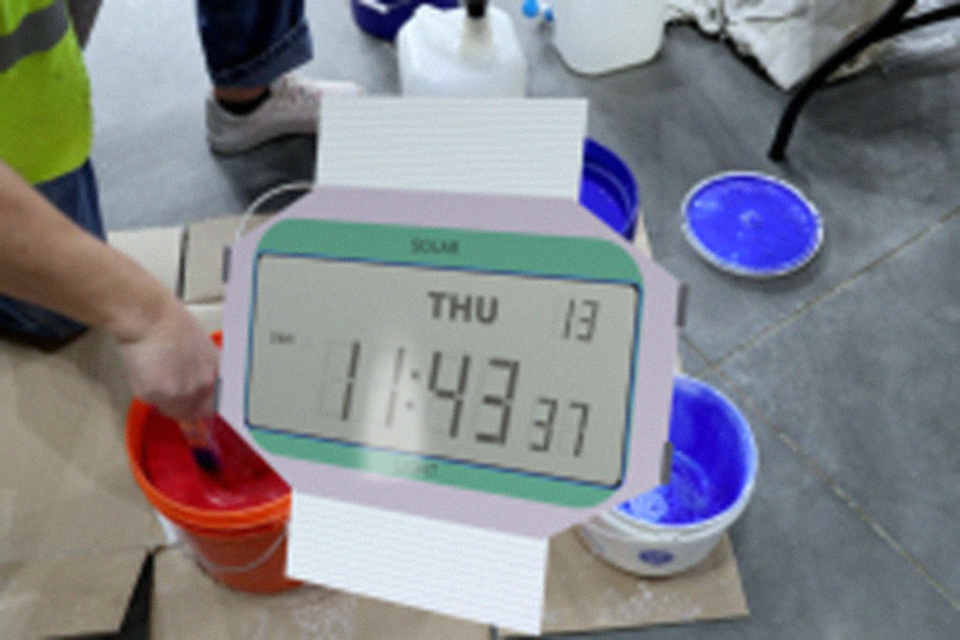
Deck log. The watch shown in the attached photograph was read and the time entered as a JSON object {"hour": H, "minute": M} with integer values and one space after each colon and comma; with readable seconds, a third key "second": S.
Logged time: {"hour": 11, "minute": 43, "second": 37}
